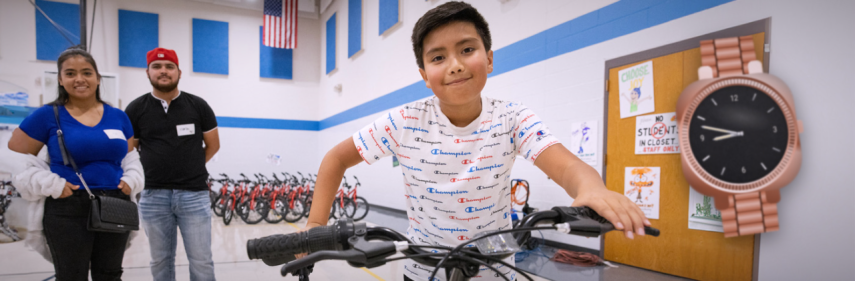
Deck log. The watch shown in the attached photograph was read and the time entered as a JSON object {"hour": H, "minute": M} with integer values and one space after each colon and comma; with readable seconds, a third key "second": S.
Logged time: {"hour": 8, "minute": 48}
